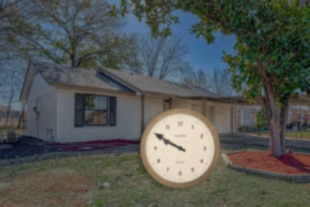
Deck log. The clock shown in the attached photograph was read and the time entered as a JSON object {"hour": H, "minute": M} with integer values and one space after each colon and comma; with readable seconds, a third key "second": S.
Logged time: {"hour": 9, "minute": 50}
